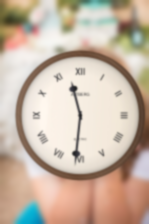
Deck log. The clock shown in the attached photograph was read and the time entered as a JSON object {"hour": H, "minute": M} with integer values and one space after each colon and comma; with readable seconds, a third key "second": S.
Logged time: {"hour": 11, "minute": 31}
